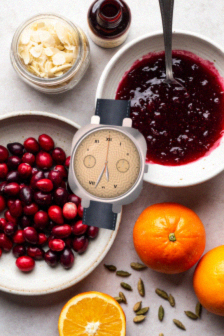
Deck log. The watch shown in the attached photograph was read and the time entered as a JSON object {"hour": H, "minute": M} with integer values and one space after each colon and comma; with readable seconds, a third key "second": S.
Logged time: {"hour": 5, "minute": 33}
